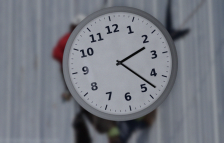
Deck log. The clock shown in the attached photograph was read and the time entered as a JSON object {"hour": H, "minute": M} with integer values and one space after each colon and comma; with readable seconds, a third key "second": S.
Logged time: {"hour": 2, "minute": 23}
